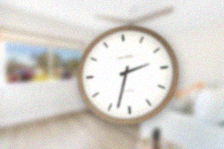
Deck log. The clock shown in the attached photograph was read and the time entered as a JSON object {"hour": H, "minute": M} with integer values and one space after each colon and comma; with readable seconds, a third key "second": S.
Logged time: {"hour": 2, "minute": 33}
